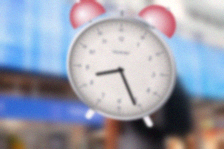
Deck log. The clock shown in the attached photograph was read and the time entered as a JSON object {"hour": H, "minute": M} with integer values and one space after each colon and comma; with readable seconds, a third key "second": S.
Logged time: {"hour": 8, "minute": 26}
